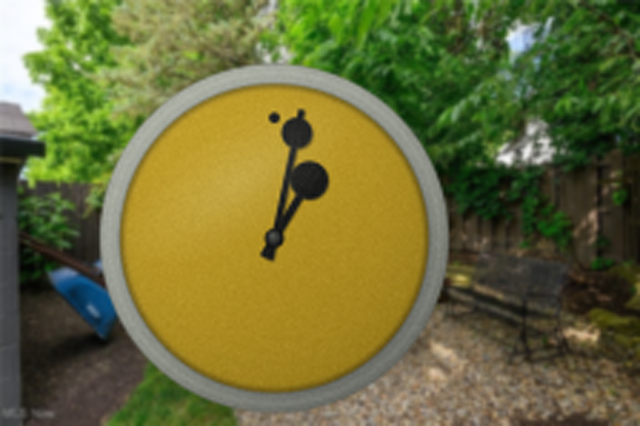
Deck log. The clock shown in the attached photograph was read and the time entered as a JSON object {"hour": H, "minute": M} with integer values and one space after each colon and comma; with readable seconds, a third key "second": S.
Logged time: {"hour": 1, "minute": 2}
